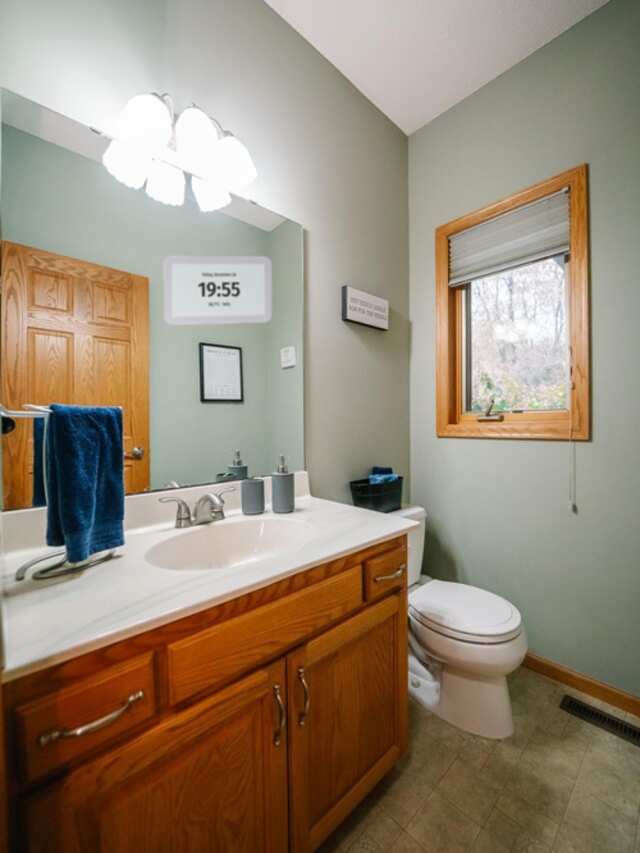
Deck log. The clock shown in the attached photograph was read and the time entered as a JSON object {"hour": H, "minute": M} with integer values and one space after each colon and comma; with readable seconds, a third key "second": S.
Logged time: {"hour": 19, "minute": 55}
